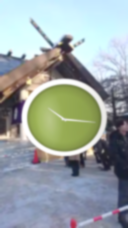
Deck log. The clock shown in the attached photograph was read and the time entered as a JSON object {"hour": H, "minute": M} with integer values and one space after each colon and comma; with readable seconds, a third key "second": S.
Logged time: {"hour": 10, "minute": 16}
